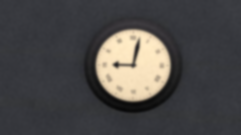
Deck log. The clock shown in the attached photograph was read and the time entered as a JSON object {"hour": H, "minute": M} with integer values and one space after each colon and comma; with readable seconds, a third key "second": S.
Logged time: {"hour": 9, "minute": 2}
